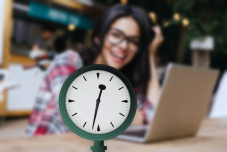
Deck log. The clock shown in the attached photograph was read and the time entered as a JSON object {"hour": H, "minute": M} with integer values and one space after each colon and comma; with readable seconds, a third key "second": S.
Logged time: {"hour": 12, "minute": 32}
